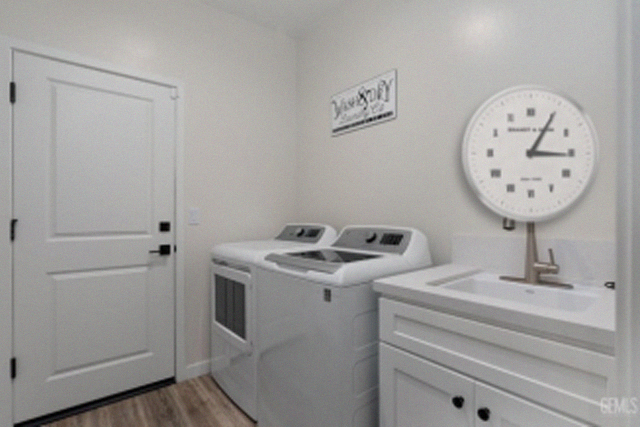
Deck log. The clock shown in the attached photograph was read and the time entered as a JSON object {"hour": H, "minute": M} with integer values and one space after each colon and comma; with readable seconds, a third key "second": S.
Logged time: {"hour": 3, "minute": 5}
